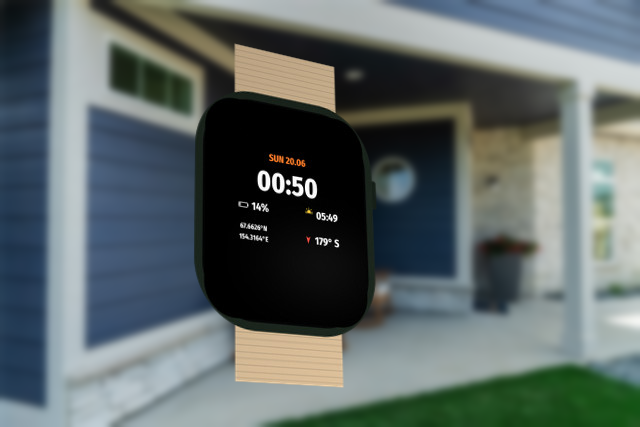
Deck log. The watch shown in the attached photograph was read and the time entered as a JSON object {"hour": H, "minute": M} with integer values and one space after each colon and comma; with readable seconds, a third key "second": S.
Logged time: {"hour": 0, "minute": 50}
